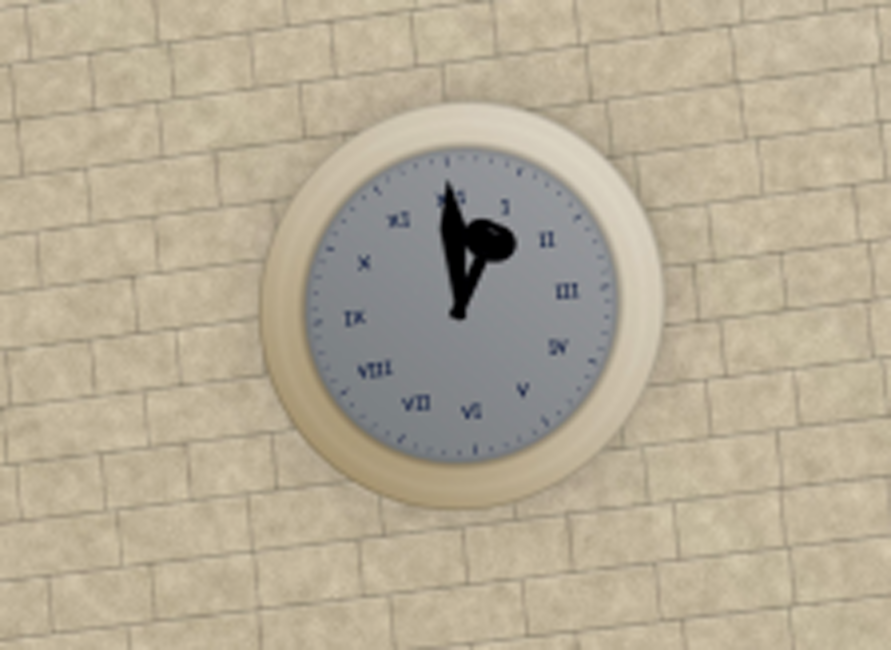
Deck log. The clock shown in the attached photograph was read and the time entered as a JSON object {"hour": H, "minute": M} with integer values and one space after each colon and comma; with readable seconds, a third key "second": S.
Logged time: {"hour": 1, "minute": 0}
